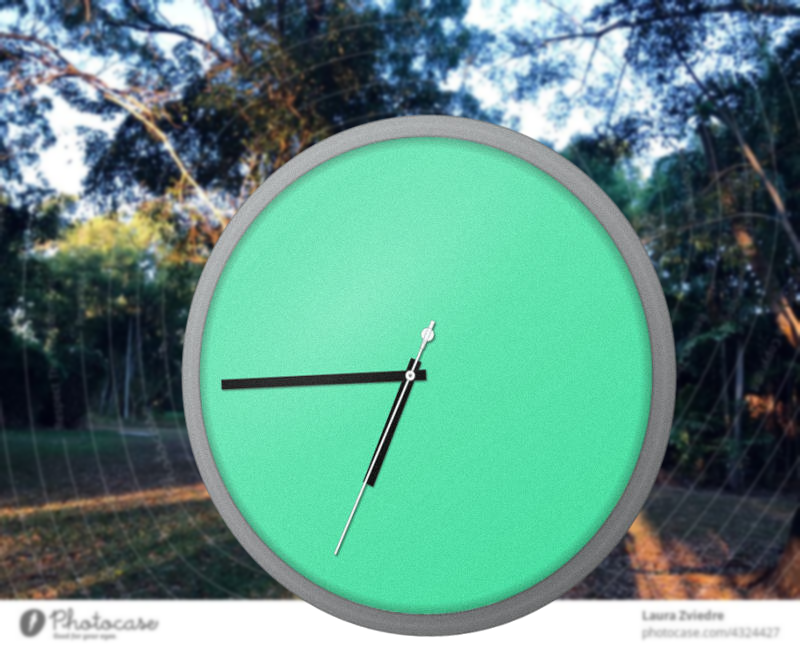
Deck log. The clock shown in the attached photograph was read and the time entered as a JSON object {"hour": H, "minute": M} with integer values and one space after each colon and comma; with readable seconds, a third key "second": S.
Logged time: {"hour": 6, "minute": 44, "second": 34}
